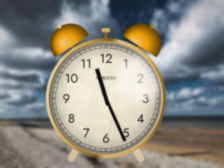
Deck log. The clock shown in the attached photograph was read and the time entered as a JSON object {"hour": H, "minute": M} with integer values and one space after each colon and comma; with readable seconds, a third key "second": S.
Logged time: {"hour": 11, "minute": 26}
